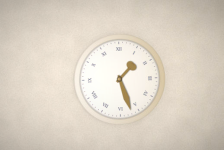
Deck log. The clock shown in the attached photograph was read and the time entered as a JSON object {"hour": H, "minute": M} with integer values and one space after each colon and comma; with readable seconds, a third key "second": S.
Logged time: {"hour": 1, "minute": 27}
